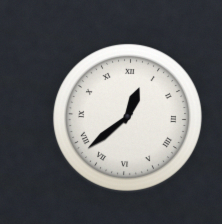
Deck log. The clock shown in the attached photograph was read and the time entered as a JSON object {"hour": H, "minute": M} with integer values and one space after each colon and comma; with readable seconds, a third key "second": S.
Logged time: {"hour": 12, "minute": 38}
